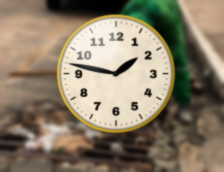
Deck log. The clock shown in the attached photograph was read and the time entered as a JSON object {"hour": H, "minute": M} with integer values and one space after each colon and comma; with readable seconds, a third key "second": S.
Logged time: {"hour": 1, "minute": 47}
